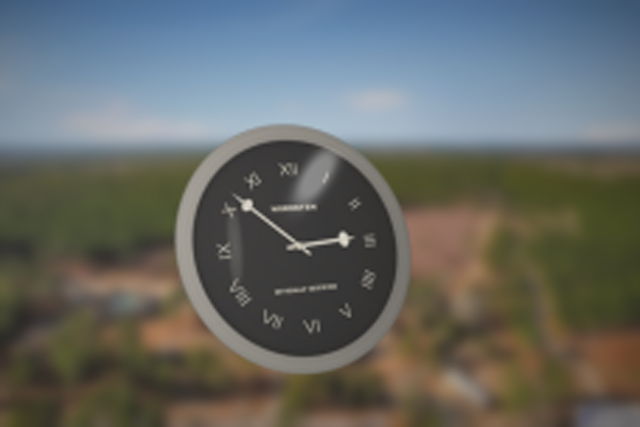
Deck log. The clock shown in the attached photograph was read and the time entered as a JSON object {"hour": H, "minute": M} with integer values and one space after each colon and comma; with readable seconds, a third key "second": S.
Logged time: {"hour": 2, "minute": 52}
